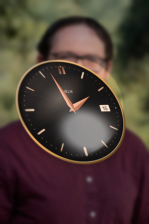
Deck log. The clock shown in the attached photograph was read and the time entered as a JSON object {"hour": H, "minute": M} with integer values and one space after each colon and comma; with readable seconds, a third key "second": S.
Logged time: {"hour": 1, "minute": 57}
